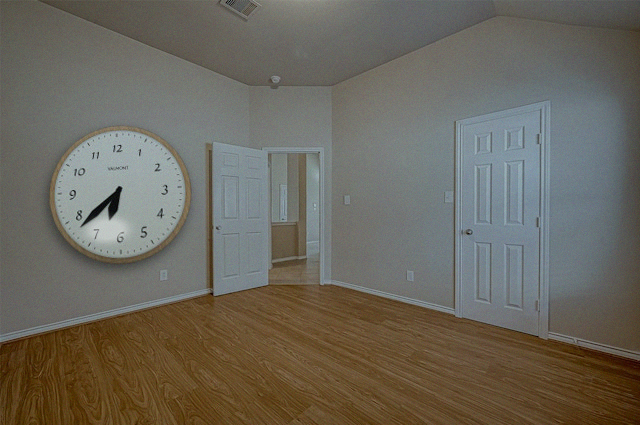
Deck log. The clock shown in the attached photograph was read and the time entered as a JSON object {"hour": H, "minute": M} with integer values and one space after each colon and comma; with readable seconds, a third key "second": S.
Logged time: {"hour": 6, "minute": 38}
